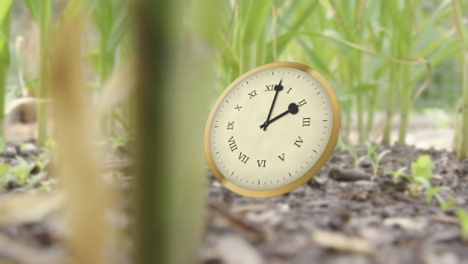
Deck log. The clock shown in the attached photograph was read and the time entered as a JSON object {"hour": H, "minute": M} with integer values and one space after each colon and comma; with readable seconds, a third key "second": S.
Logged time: {"hour": 2, "minute": 2}
